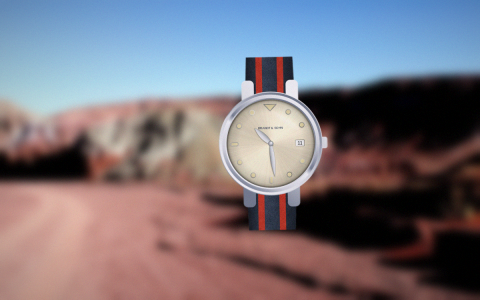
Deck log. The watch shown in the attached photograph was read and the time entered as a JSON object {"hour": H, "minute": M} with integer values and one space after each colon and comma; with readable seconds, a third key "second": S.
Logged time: {"hour": 10, "minute": 29}
